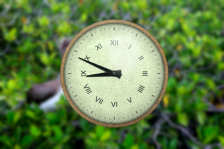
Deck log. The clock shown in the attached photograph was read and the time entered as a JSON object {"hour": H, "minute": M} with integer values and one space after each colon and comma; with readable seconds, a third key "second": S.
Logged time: {"hour": 8, "minute": 49}
